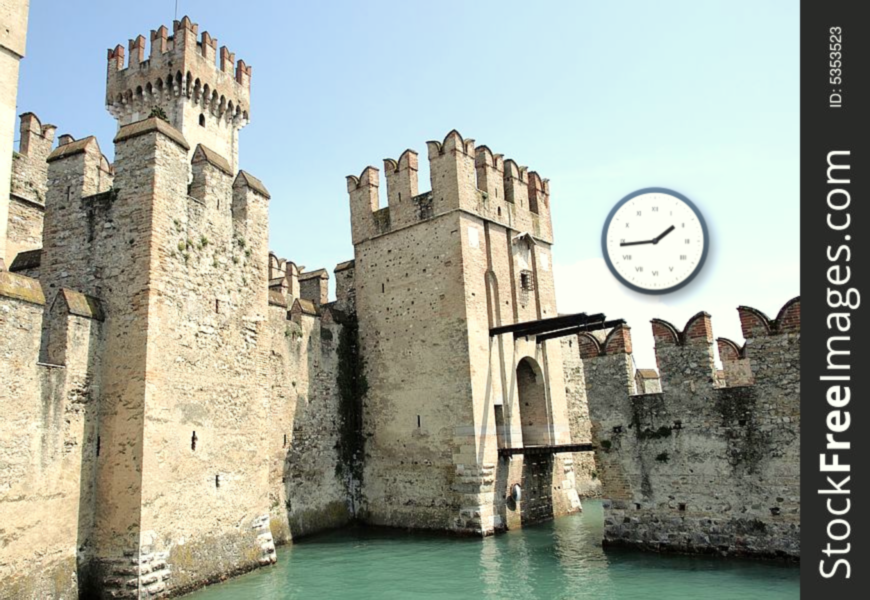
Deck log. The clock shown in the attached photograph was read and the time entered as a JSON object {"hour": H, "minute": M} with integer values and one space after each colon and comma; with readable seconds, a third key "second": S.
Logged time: {"hour": 1, "minute": 44}
